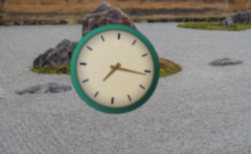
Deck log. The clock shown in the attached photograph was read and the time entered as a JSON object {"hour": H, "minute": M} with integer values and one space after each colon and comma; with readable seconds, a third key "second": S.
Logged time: {"hour": 7, "minute": 16}
